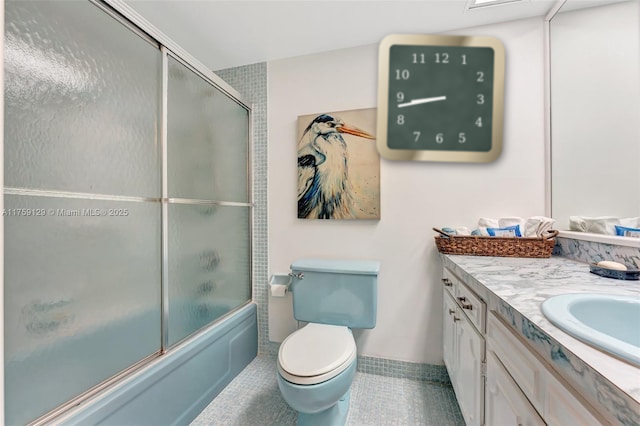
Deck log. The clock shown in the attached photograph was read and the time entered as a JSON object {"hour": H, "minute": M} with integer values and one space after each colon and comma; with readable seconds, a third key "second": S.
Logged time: {"hour": 8, "minute": 43}
